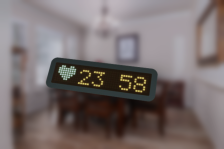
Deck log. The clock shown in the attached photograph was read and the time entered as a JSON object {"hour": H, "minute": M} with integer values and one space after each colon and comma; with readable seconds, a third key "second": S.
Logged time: {"hour": 23, "minute": 58}
